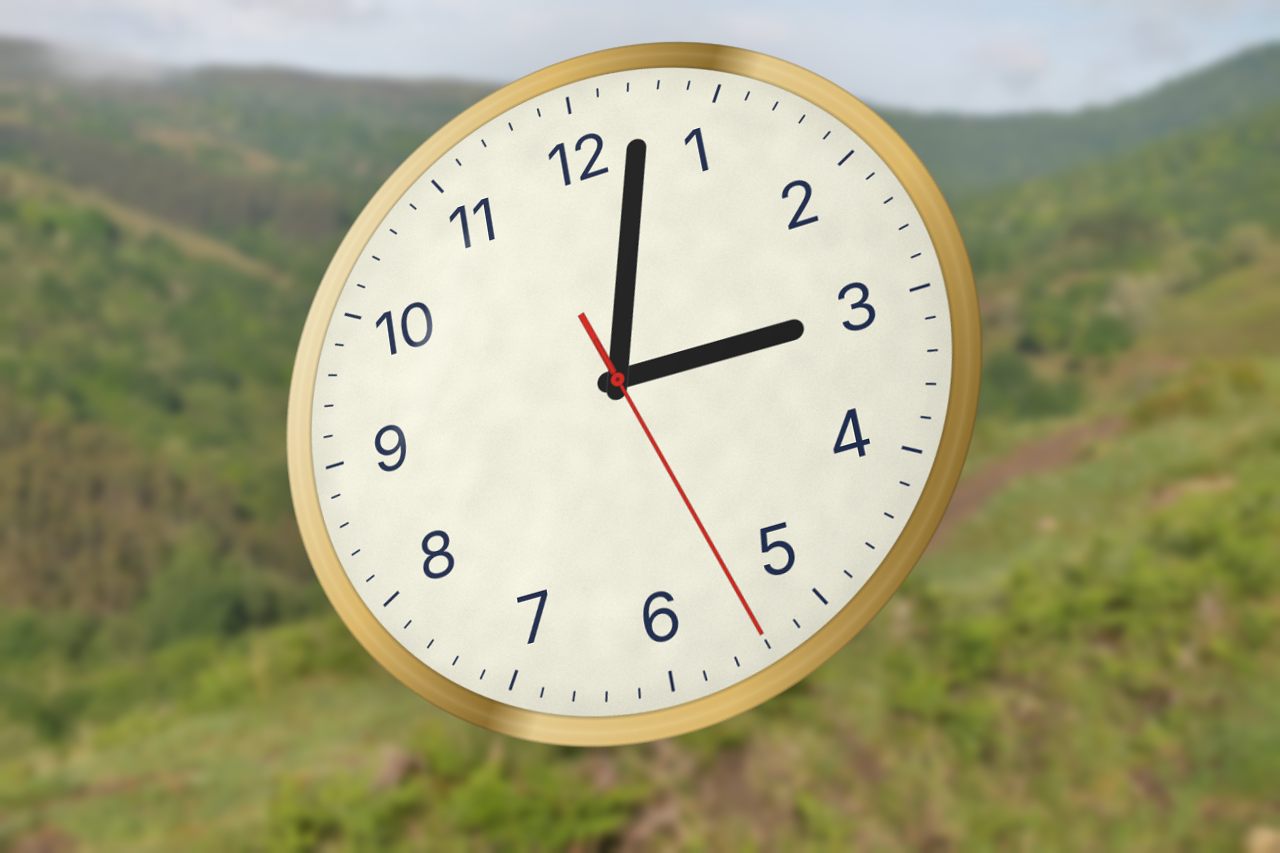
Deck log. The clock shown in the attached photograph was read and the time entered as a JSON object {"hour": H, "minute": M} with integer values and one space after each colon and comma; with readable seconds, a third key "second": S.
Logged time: {"hour": 3, "minute": 2, "second": 27}
